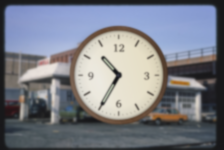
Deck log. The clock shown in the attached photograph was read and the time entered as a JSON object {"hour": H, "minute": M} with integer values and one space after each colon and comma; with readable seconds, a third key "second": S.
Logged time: {"hour": 10, "minute": 35}
